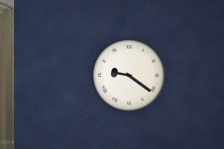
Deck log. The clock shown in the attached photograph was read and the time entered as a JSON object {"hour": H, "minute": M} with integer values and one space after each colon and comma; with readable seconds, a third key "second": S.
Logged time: {"hour": 9, "minute": 21}
